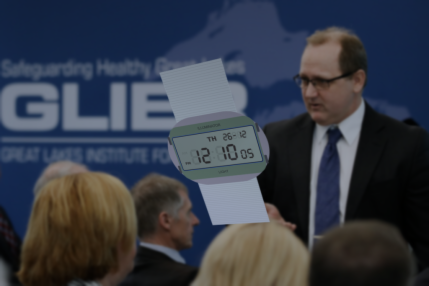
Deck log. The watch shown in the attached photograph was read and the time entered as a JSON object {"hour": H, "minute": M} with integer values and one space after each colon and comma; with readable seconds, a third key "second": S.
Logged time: {"hour": 12, "minute": 10, "second": 5}
